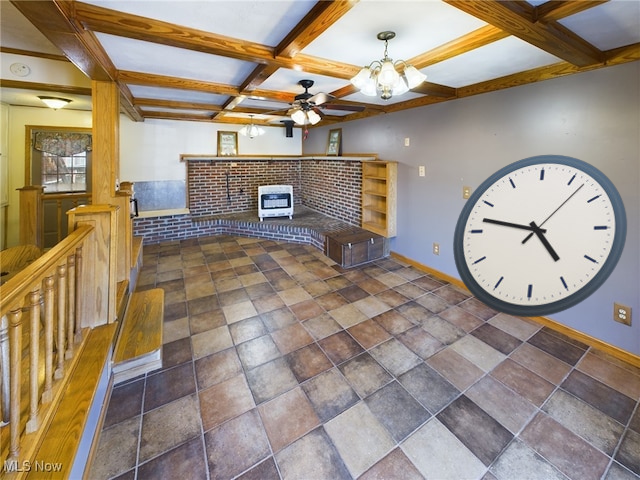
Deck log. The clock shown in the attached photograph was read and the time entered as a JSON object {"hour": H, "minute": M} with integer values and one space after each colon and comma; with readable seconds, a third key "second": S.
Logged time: {"hour": 4, "minute": 47, "second": 7}
